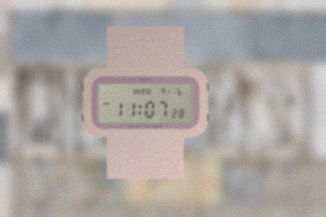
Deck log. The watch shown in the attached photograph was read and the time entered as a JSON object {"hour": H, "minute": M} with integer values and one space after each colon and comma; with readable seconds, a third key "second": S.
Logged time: {"hour": 11, "minute": 7}
